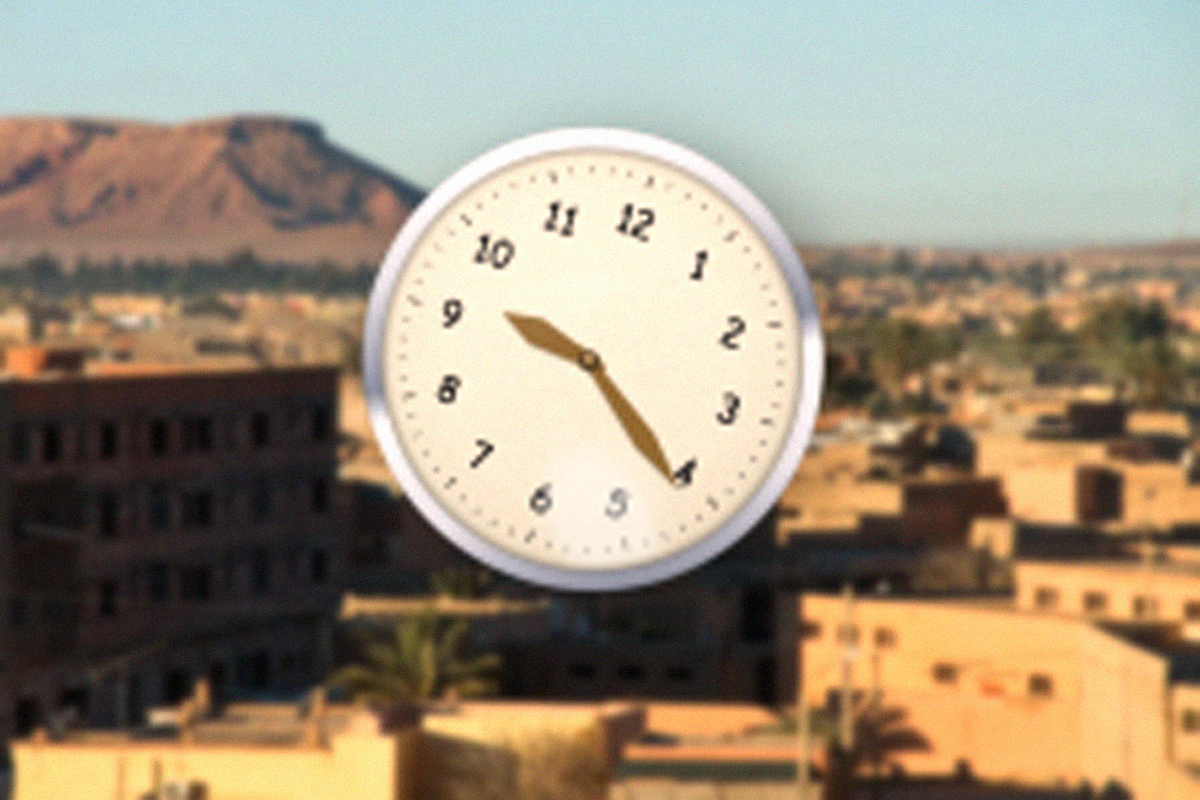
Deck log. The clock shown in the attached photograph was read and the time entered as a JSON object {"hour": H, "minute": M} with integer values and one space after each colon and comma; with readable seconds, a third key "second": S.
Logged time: {"hour": 9, "minute": 21}
